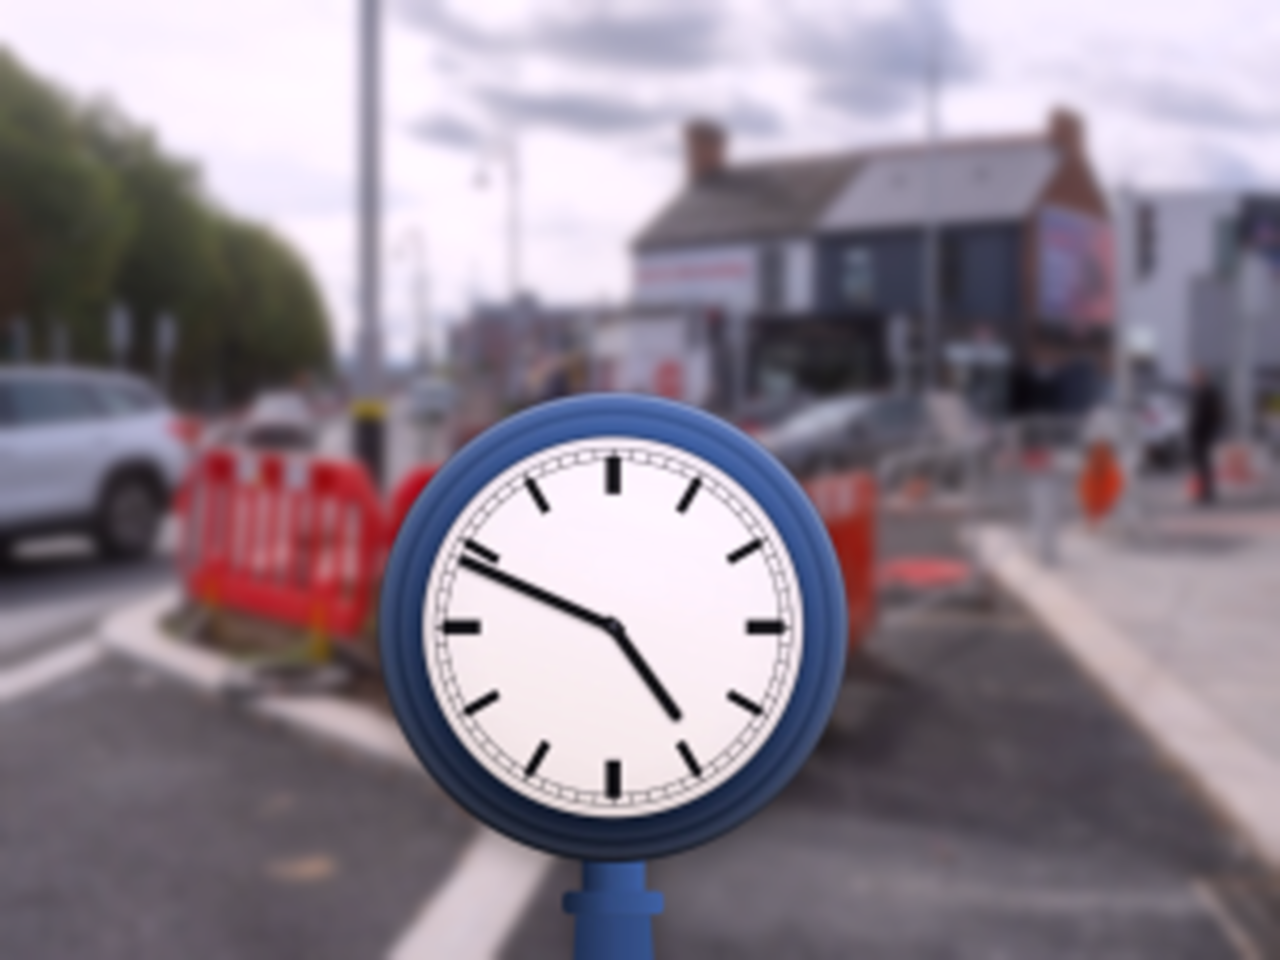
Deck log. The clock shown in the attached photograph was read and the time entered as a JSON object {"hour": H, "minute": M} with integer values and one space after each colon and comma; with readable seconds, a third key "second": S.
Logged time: {"hour": 4, "minute": 49}
